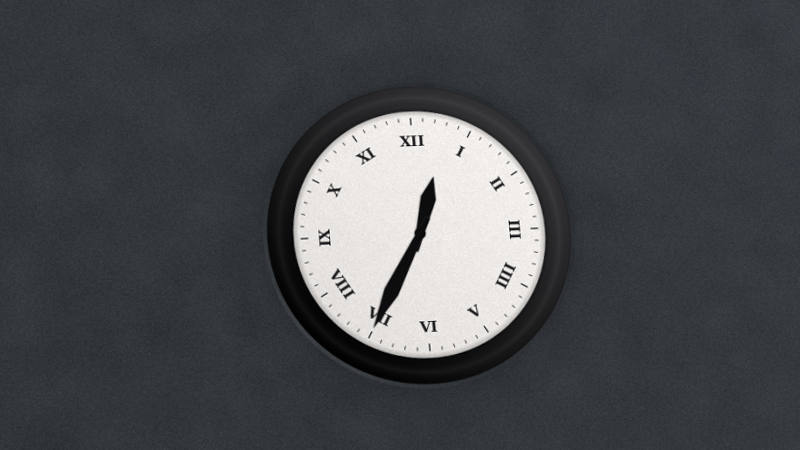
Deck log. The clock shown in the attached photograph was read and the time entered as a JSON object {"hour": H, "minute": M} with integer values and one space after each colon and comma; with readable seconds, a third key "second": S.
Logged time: {"hour": 12, "minute": 35}
